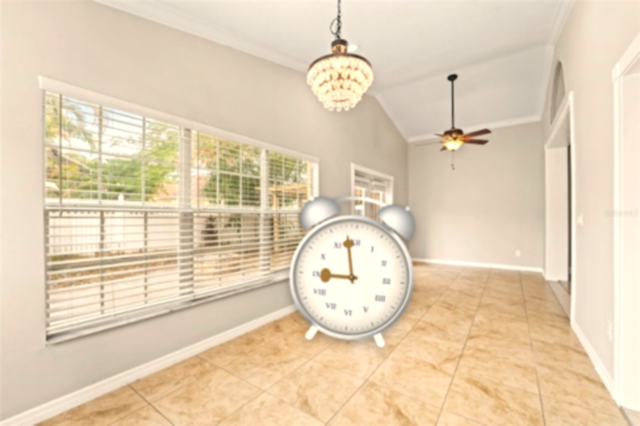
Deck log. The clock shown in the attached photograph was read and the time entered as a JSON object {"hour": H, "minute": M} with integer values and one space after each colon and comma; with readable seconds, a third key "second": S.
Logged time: {"hour": 8, "minute": 58}
